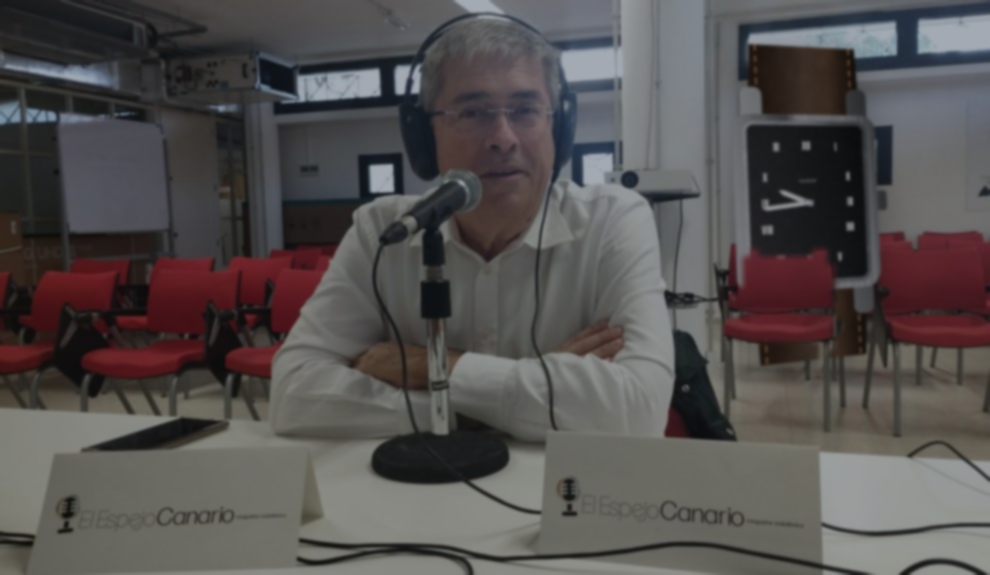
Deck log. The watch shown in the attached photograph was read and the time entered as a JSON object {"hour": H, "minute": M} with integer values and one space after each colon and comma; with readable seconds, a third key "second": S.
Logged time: {"hour": 9, "minute": 44}
